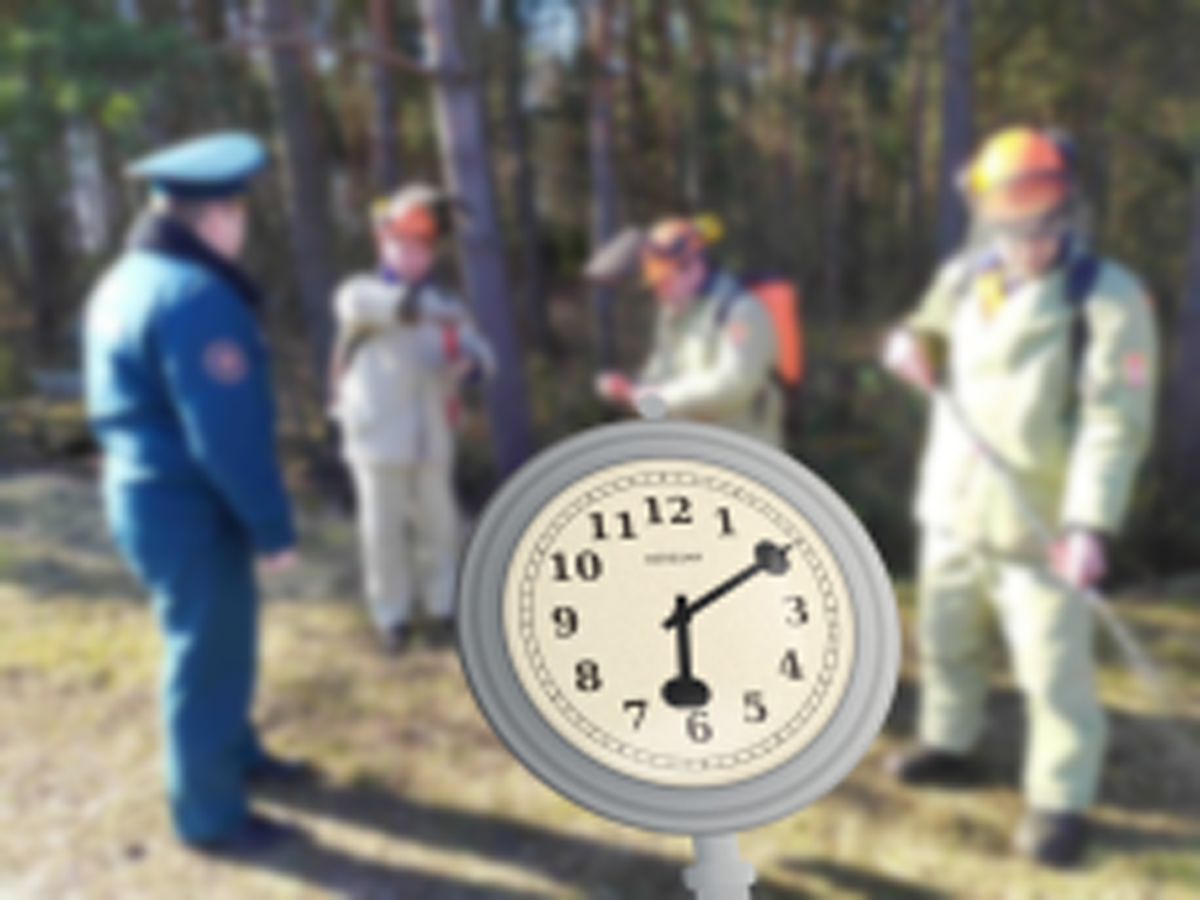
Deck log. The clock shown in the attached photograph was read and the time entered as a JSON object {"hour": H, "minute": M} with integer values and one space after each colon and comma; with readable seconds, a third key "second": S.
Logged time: {"hour": 6, "minute": 10}
